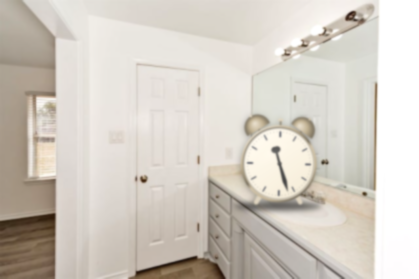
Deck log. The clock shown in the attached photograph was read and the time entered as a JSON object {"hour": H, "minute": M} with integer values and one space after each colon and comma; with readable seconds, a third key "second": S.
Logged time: {"hour": 11, "minute": 27}
